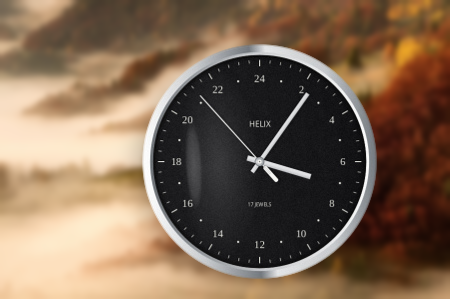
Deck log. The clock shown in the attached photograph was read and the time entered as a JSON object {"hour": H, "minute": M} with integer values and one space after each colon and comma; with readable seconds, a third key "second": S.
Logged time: {"hour": 7, "minute": 5, "second": 53}
